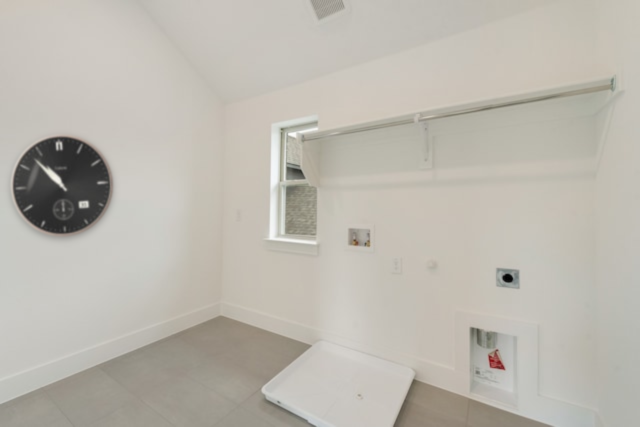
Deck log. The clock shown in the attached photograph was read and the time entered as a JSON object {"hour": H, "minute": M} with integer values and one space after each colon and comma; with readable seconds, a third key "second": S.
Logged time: {"hour": 10, "minute": 53}
